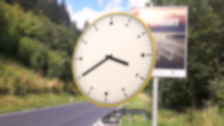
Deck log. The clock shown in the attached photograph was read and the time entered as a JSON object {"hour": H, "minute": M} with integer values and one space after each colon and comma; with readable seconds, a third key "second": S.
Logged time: {"hour": 3, "minute": 40}
